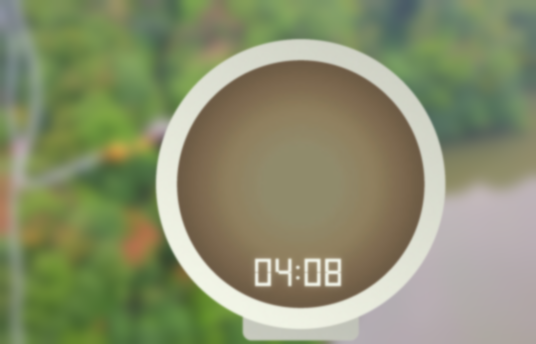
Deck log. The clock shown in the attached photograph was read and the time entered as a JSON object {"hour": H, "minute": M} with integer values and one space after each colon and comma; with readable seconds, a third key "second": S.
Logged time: {"hour": 4, "minute": 8}
